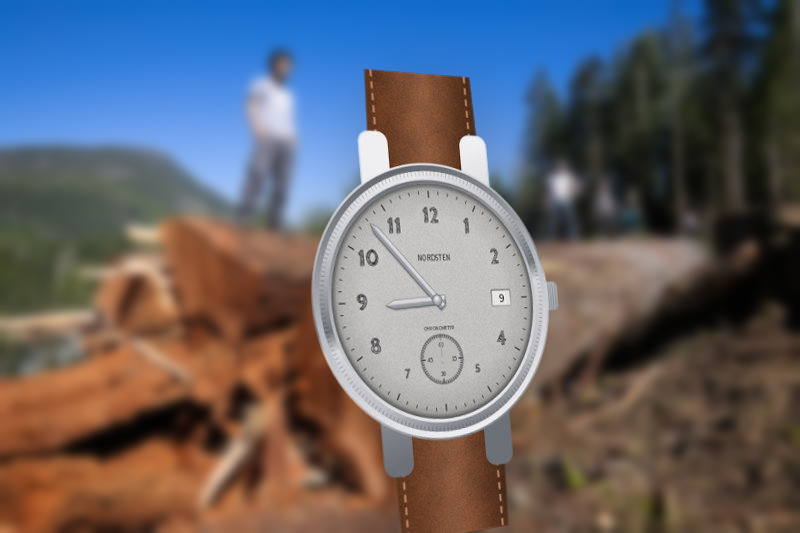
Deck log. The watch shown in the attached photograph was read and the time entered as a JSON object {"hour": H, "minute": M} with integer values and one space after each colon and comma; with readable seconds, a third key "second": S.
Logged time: {"hour": 8, "minute": 53}
